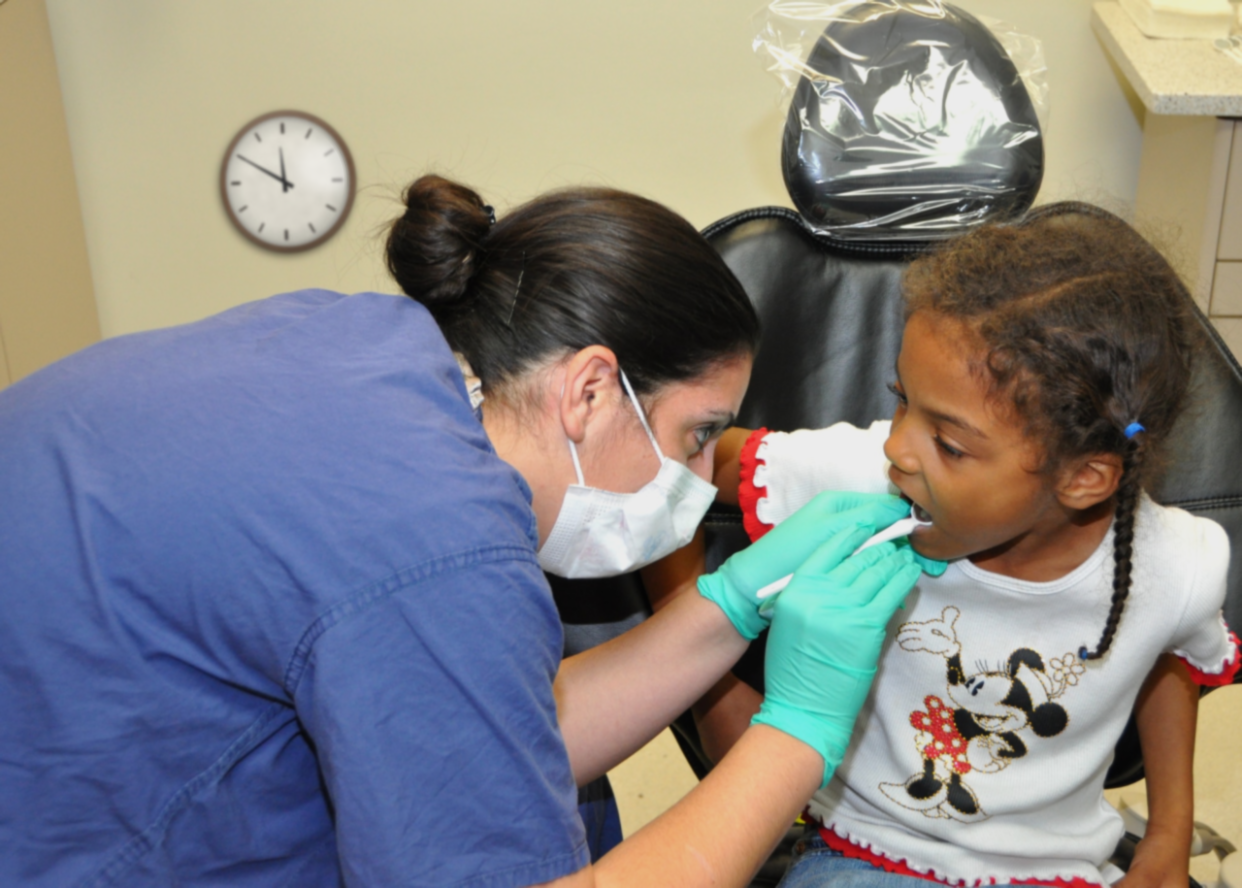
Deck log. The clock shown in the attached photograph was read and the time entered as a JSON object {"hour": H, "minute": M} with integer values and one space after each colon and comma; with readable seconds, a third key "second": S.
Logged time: {"hour": 11, "minute": 50}
